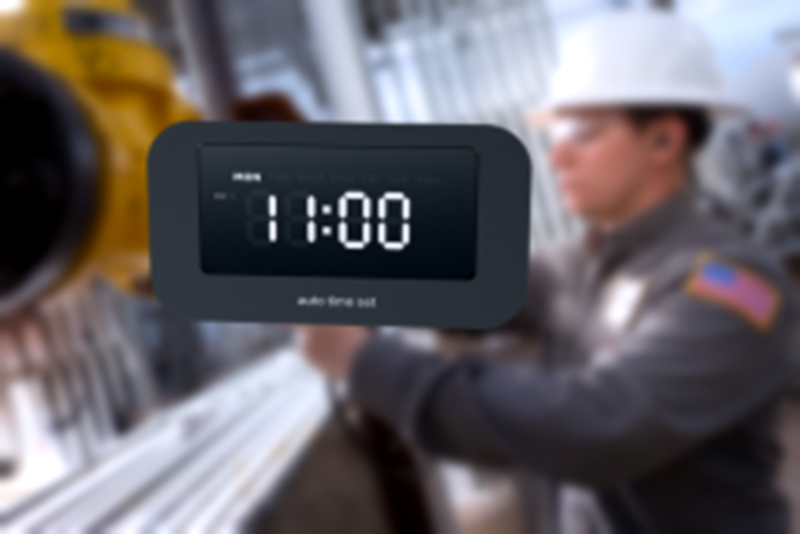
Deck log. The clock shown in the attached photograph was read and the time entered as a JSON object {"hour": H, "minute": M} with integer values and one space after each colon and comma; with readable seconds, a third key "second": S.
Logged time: {"hour": 11, "minute": 0}
